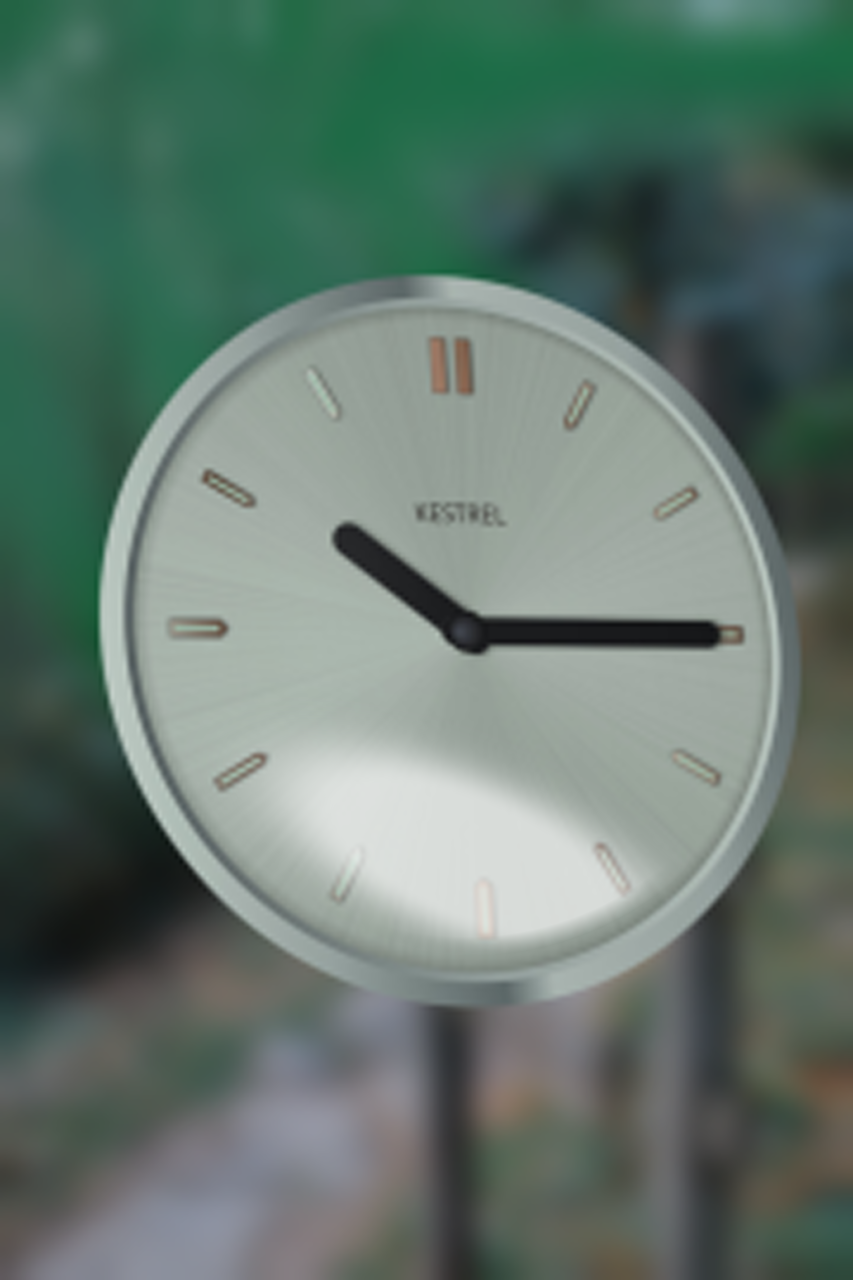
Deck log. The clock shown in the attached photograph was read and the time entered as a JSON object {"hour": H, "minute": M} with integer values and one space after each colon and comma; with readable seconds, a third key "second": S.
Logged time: {"hour": 10, "minute": 15}
